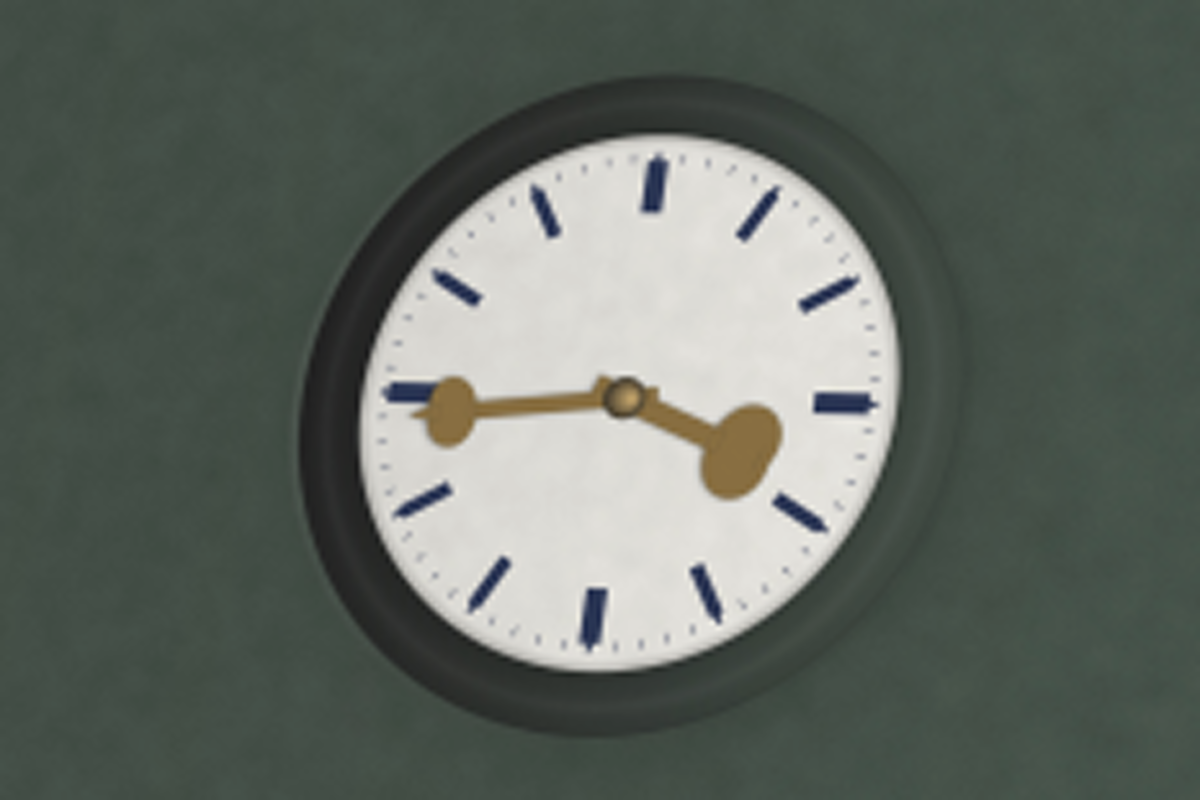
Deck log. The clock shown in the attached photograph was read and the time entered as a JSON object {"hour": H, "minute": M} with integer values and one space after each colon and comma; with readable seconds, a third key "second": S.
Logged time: {"hour": 3, "minute": 44}
